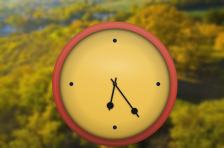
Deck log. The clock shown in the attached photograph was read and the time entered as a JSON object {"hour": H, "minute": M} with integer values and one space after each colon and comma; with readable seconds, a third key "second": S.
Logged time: {"hour": 6, "minute": 24}
